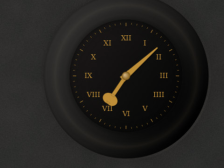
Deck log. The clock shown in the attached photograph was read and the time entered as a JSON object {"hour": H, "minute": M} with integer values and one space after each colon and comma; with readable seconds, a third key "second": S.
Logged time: {"hour": 7, "minute": 8}
